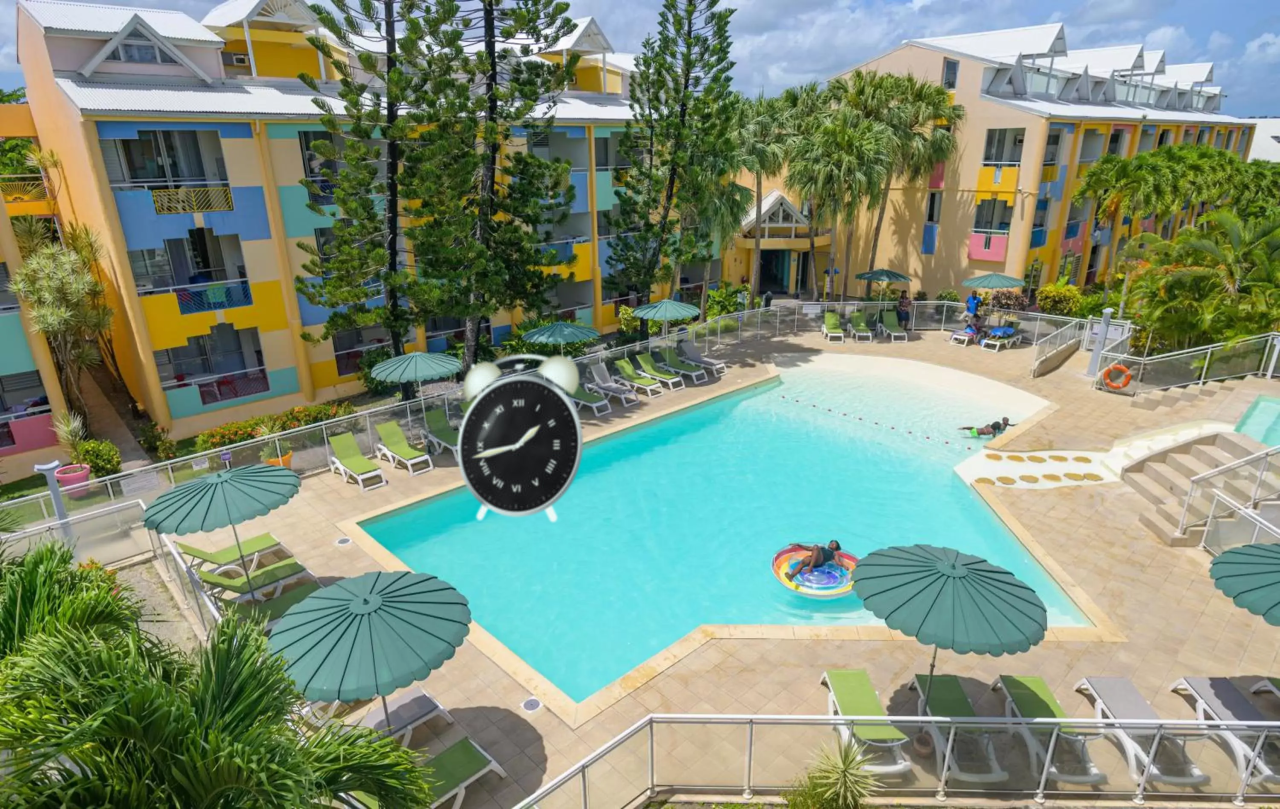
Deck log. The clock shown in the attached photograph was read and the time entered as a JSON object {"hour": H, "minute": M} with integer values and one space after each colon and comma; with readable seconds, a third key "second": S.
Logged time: {"hour": 1, "minute": 43}
